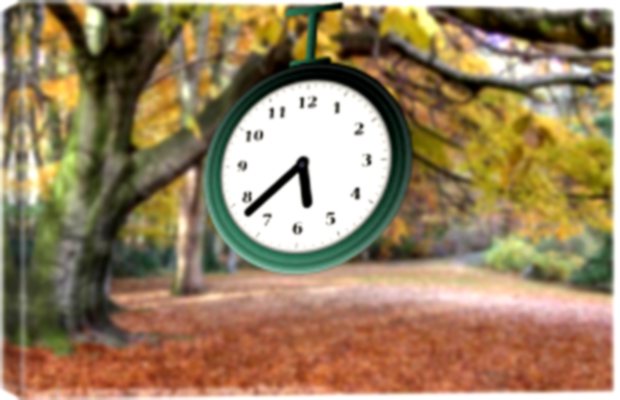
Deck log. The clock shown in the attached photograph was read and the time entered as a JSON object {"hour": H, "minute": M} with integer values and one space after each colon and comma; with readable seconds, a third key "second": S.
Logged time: {"hour": 5, "minute": 38}
